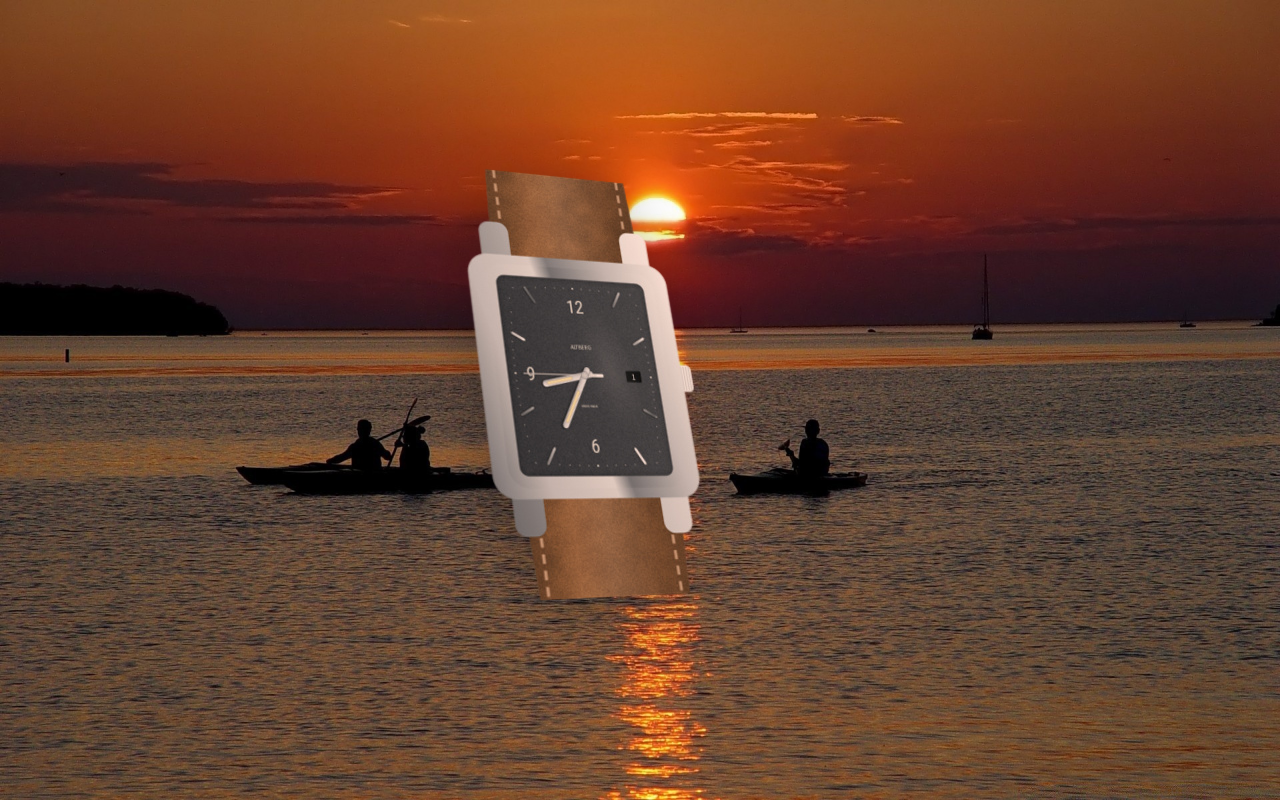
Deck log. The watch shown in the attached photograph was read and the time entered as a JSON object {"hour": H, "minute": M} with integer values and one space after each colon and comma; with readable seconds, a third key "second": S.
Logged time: {"hour": 8, "minute": 34, "second": 45}
